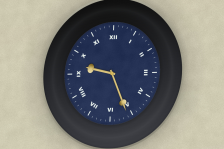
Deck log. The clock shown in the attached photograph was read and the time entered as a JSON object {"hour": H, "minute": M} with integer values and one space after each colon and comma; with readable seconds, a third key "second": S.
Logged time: {"hour": 9, "minute": 26}
